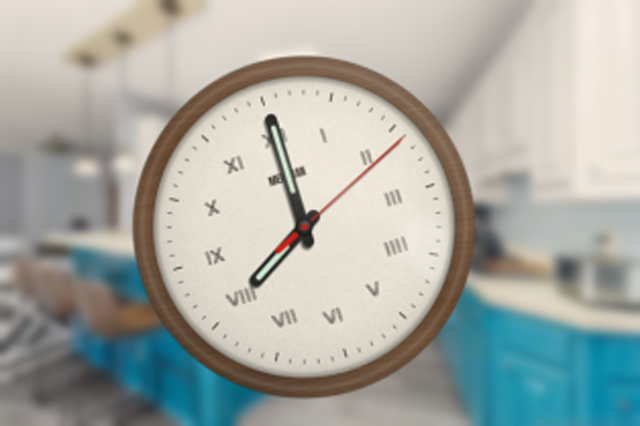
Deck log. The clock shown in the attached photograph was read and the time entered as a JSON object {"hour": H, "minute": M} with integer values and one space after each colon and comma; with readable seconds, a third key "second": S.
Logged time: {"hour": 8, "minute": 0, "second": 11}
